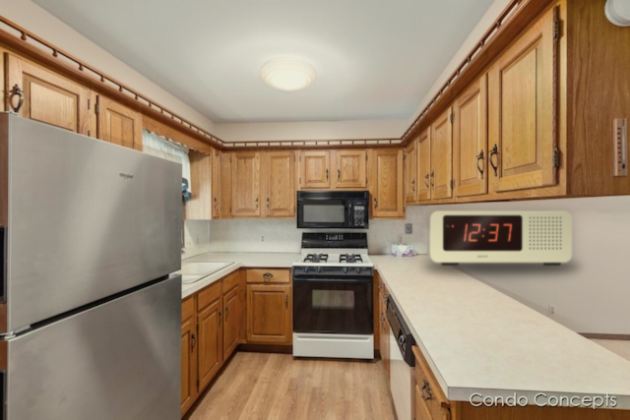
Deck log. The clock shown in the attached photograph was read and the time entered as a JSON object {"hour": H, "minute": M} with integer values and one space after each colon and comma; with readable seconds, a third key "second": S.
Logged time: {"hour": 12, "minute": 37}
